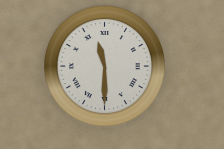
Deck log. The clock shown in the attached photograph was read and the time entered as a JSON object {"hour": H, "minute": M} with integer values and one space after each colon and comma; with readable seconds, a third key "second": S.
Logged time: {"hour": 11, "minute": 30}
